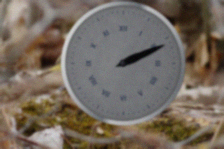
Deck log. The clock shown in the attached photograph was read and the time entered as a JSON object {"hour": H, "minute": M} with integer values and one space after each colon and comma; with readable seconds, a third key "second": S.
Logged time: {"hour": 2, "minute": 11}
